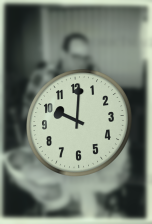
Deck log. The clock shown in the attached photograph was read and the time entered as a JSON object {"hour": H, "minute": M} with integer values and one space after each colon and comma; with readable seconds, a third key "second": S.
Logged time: {"hour": 10, "minute": 1}
